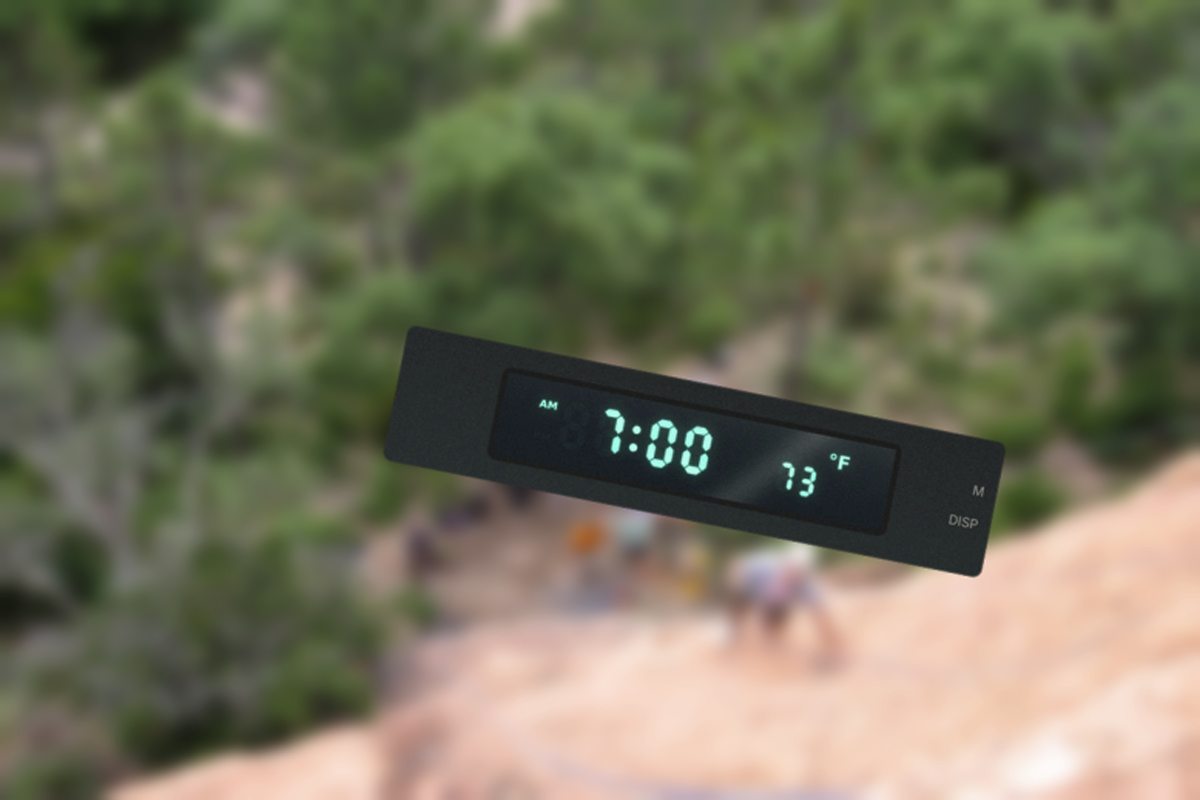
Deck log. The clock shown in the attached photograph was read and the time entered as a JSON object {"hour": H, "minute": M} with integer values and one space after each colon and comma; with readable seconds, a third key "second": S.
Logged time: {"hour": 7, "minute": 0}
